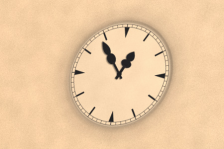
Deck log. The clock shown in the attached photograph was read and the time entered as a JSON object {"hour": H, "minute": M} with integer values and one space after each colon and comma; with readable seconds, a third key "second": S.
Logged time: {"hour": 12, "minute": 54}
